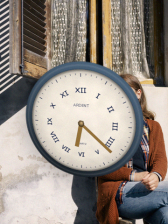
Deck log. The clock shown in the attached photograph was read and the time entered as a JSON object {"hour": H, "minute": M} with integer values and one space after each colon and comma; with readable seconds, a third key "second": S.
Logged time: {"hour": 6, "minute": 22}
